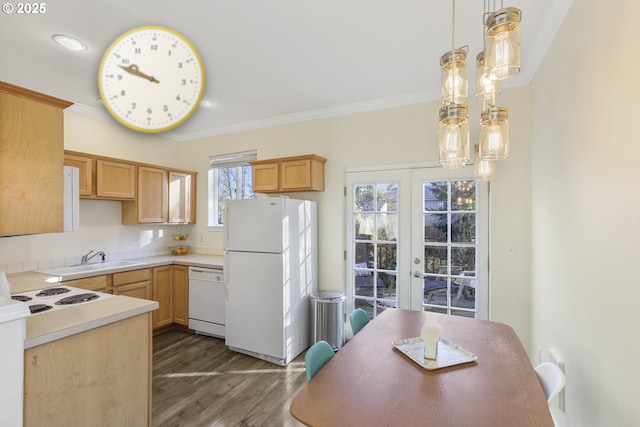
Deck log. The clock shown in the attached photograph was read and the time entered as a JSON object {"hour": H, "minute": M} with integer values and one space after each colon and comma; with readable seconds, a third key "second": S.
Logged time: {"hour": 9, "minute": 48}
